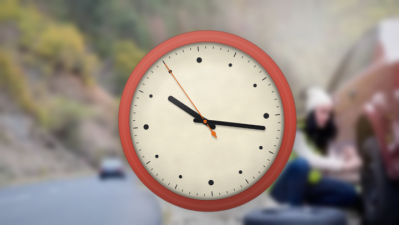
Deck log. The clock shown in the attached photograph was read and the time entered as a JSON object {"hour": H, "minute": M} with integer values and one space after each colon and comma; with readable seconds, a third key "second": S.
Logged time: {"hour": 10, "minute": 16, "second": 55}
